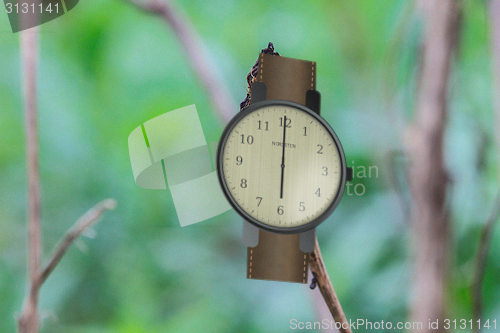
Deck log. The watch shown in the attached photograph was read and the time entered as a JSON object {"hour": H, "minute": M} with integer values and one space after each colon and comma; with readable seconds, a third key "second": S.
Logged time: {"hour": 6, "minute": 0}
